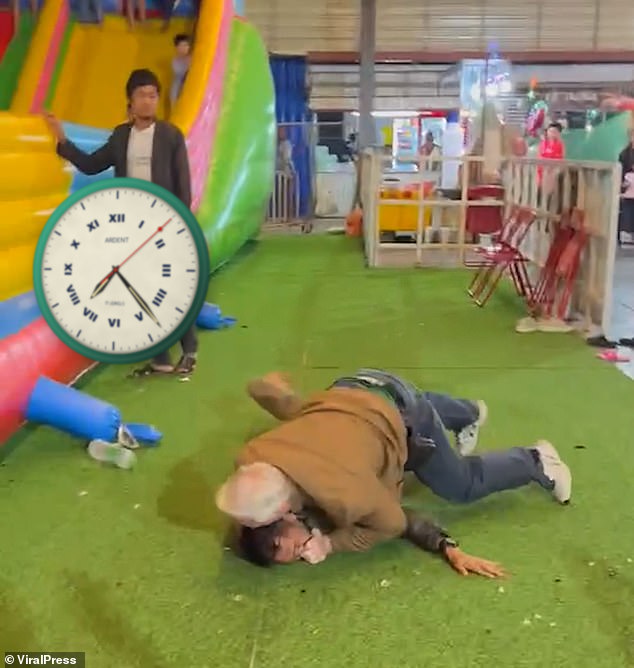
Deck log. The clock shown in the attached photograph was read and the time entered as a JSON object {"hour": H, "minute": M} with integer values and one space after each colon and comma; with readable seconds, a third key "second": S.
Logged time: {"hour": 7, "minute": 23, "second": 8}
